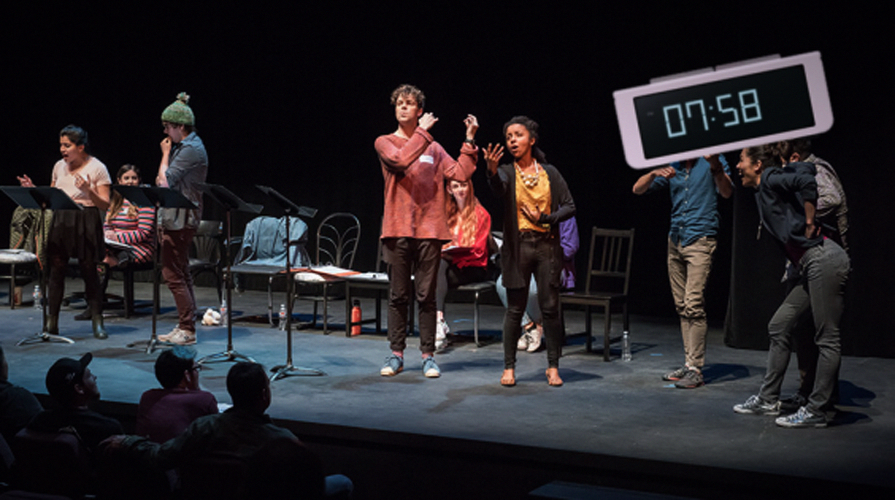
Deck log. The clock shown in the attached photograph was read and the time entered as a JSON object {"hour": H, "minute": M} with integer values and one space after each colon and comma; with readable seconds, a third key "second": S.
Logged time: {"hour": 7, "minute": 58}
